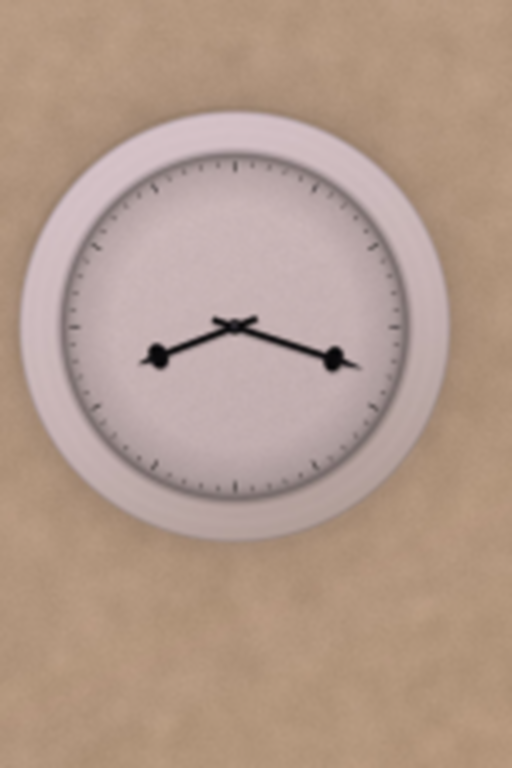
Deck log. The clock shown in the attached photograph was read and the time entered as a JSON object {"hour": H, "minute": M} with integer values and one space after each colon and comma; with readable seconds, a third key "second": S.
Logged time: {"hour": 8, "minute": 18}
